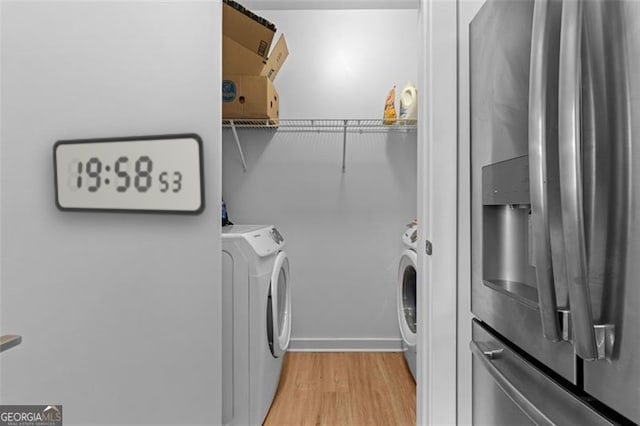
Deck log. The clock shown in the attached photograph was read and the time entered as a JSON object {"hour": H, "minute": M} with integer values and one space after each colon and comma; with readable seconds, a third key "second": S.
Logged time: {"hour": 19, "minute": 58, "second": 53}
